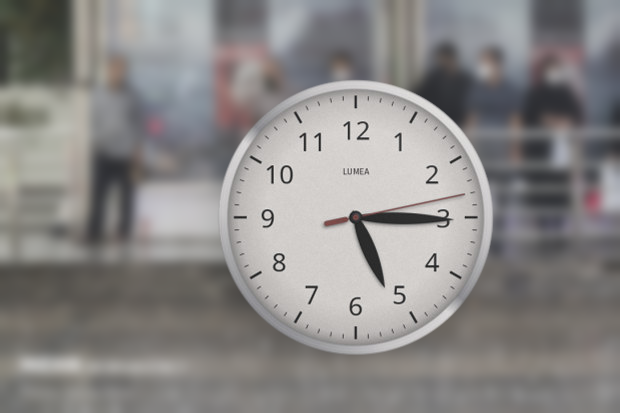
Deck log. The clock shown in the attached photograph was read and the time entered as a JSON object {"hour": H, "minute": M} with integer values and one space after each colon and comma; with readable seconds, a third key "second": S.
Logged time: {"hour": 5, "minute": 15, "second": 13}
